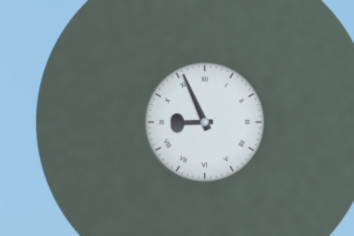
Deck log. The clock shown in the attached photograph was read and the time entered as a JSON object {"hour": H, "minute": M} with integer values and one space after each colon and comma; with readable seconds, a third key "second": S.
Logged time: {"hour": 8, "minute": 56}
